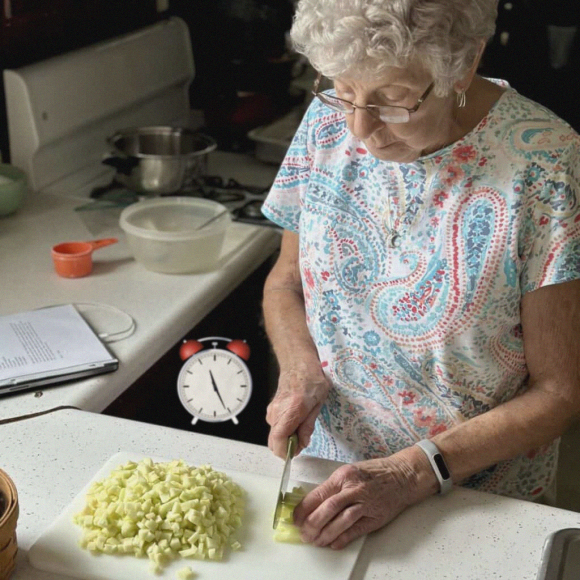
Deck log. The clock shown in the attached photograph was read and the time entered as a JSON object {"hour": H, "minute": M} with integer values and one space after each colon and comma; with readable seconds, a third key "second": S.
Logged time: {"hour": 11, "minute": 26}
